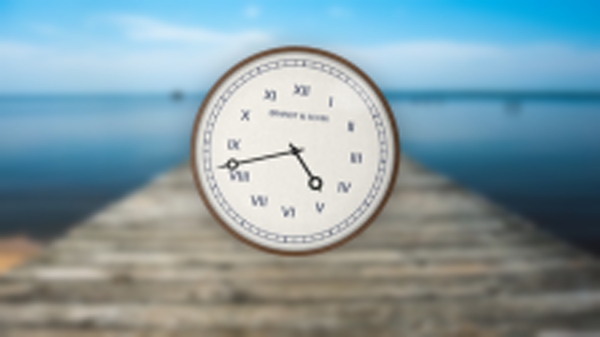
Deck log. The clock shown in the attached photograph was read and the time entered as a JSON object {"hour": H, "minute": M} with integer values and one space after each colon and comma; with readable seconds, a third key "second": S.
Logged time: {"hour": 4, "minute": 42}
